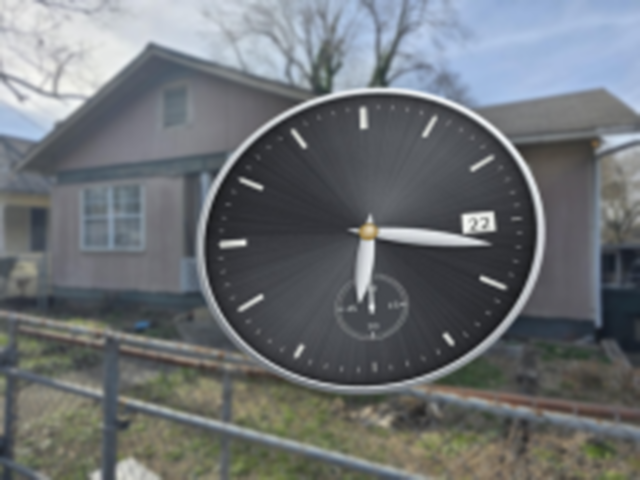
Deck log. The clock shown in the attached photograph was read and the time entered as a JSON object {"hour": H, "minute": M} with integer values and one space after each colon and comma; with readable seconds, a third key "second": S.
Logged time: {"hour": 6, "minute": 17}
